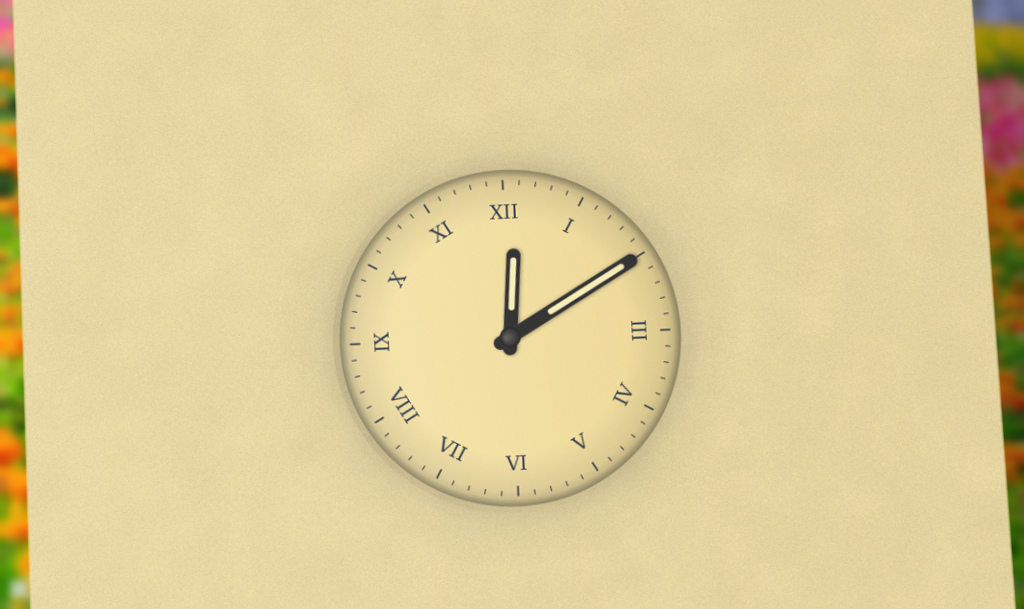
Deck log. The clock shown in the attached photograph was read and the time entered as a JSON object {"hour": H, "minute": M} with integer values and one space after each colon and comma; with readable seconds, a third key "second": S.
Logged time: {"hour": 12, "minute": 10}
